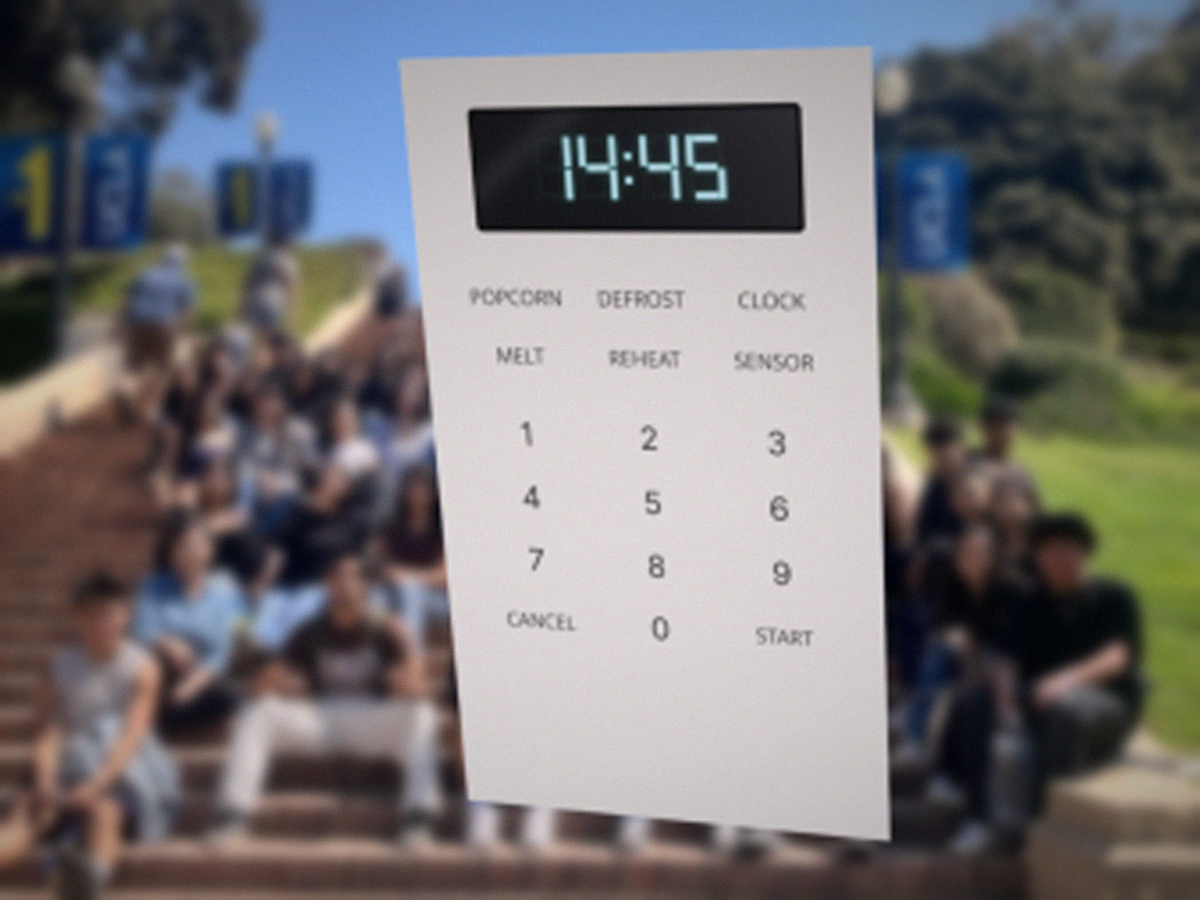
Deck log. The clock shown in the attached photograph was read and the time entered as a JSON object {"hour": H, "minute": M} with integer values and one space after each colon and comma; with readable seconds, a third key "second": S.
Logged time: {"hour": 14, "minute": 45}
